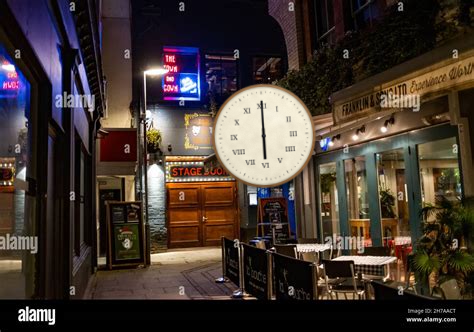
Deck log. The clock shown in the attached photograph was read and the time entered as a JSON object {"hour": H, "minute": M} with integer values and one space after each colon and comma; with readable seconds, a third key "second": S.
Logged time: {"hour": 6, "minute": 0}
